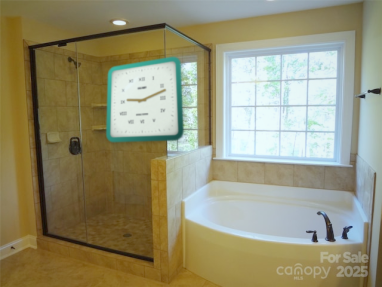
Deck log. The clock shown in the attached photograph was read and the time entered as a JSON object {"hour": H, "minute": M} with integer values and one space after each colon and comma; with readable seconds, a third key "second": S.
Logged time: {"hour": 9, "minute": 12}
